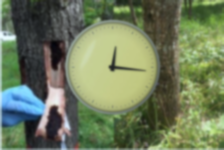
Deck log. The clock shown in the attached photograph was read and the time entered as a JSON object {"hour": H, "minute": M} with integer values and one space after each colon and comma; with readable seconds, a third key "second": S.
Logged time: {"hour": 12, "minute": 16}
